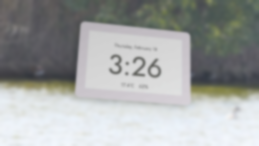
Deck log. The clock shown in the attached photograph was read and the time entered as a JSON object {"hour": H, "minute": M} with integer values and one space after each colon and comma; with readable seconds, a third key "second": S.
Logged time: {"hour": 3, "minute": 26}
